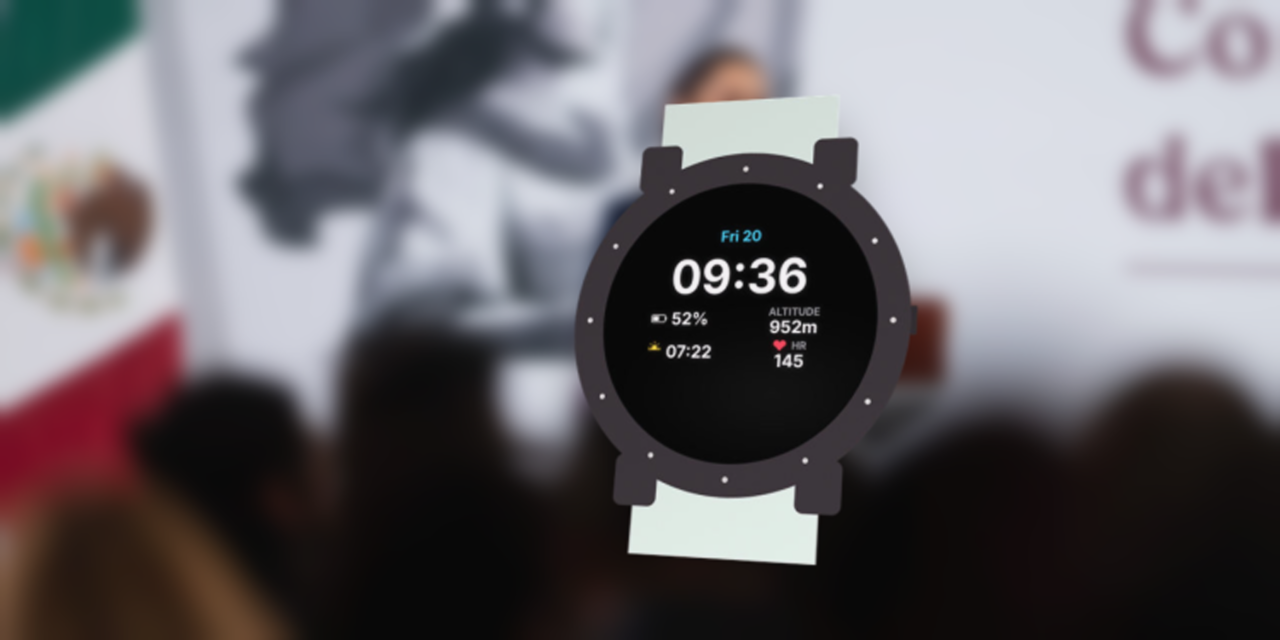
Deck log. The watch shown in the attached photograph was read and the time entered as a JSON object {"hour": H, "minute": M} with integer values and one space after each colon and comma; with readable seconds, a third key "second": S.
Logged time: {"hour": 9, "minute": 36}
